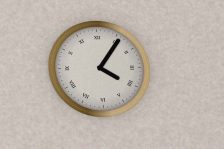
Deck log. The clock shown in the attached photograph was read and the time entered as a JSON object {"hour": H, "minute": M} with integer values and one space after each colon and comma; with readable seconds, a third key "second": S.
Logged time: {"hour": 4, "minute": 6}
